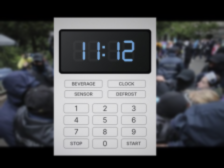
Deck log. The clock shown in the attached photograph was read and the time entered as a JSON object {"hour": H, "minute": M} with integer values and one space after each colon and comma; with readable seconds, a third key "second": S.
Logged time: {"hour": 11, "minute": 12}
